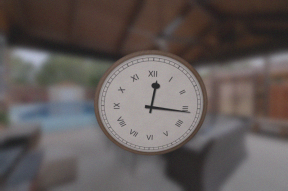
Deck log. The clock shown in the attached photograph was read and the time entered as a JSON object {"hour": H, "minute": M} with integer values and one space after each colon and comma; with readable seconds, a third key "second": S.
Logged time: {"hour": 12, "minute": 16}
